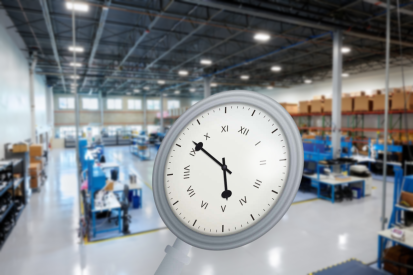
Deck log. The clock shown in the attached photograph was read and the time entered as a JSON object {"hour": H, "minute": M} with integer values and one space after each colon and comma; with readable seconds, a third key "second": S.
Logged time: {"hour": 4, "minute": 47}
